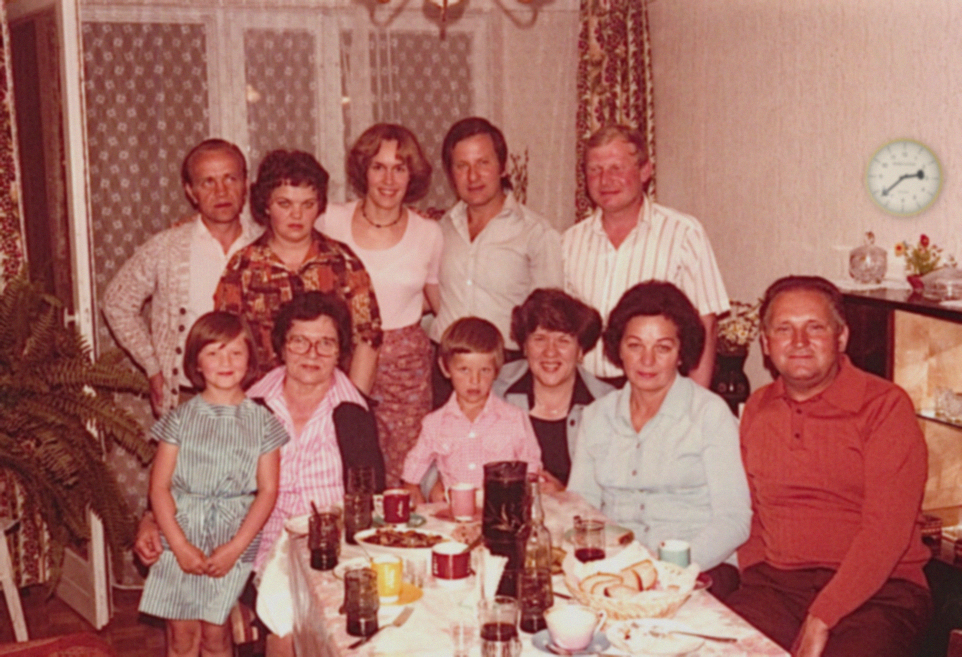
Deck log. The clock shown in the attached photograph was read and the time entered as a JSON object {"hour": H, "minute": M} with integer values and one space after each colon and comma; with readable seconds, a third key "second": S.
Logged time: {"hour": 2, "minute": 38}
